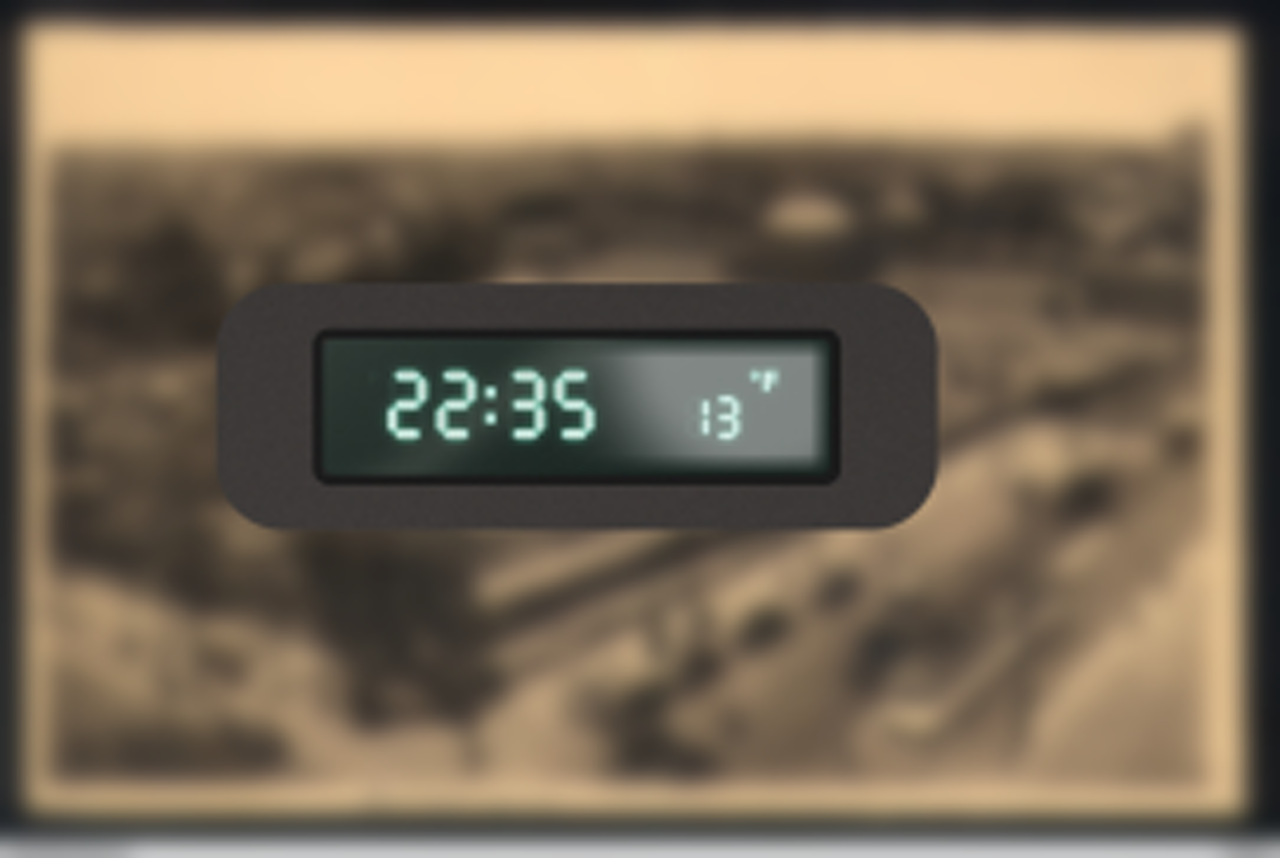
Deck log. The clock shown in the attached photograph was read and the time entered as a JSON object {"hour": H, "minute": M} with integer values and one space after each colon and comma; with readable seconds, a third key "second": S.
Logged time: {"hour": 22, "minute": 35}
